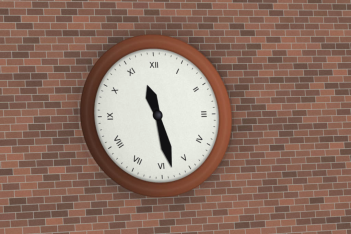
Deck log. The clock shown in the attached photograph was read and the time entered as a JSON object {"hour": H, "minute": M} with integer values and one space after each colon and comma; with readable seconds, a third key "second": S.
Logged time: {"hour": 11, "minute": 28}
